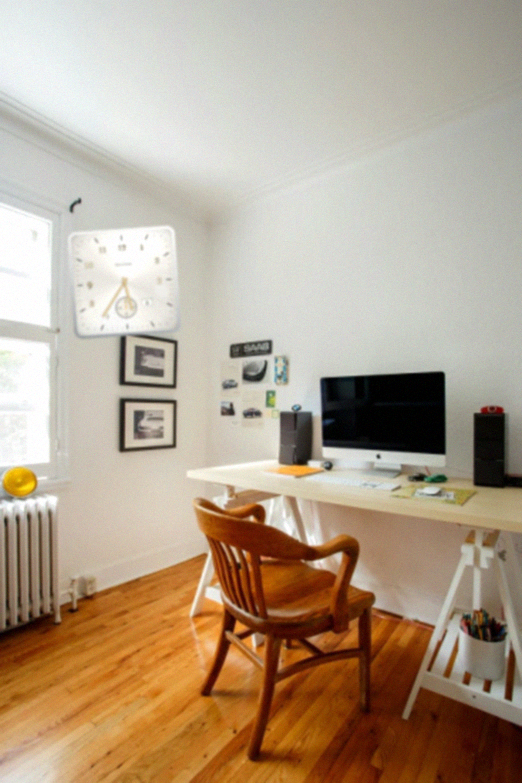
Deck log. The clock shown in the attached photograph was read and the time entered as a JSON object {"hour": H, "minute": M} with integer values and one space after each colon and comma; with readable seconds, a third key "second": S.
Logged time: {"hour": 5, "minute": 36}
